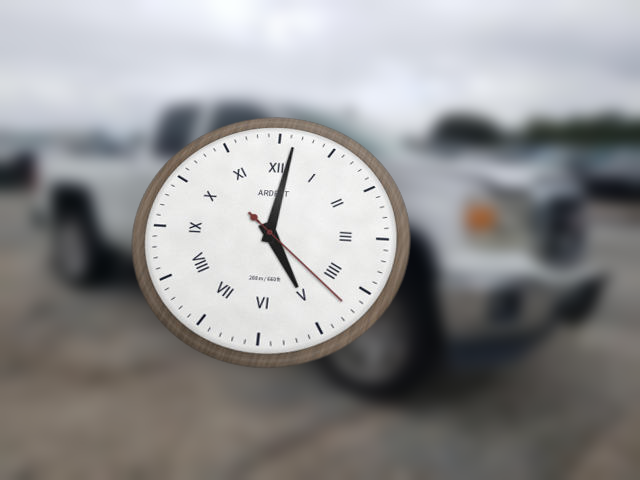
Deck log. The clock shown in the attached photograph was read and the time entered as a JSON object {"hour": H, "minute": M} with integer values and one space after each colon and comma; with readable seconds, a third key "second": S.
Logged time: {"hour": 5, "minute": 1, "second": 22}
